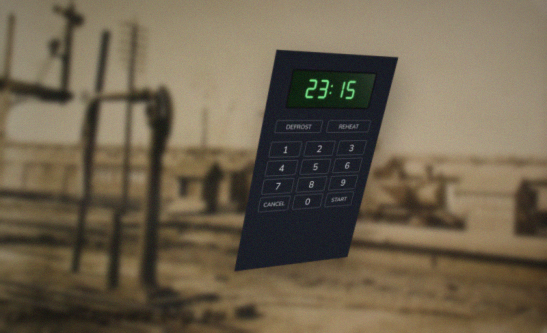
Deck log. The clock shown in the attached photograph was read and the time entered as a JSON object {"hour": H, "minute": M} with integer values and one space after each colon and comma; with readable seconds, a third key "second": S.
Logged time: {"hour": 23, "minute": 15}
